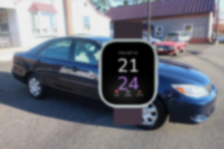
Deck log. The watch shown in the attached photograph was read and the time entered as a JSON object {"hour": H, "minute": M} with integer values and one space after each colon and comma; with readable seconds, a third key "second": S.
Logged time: {"hour": 21, "minute": 24}
